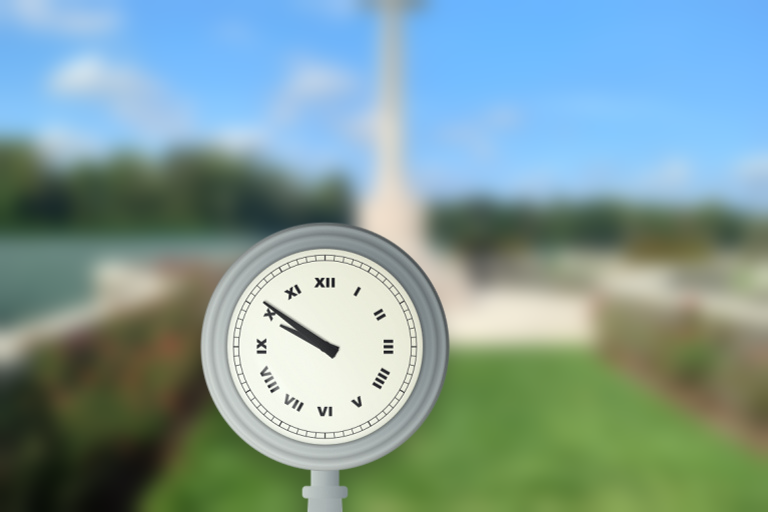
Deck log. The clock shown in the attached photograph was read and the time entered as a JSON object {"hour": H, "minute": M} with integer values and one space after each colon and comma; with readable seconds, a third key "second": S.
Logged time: {"hour": 9, "minute": 51}
